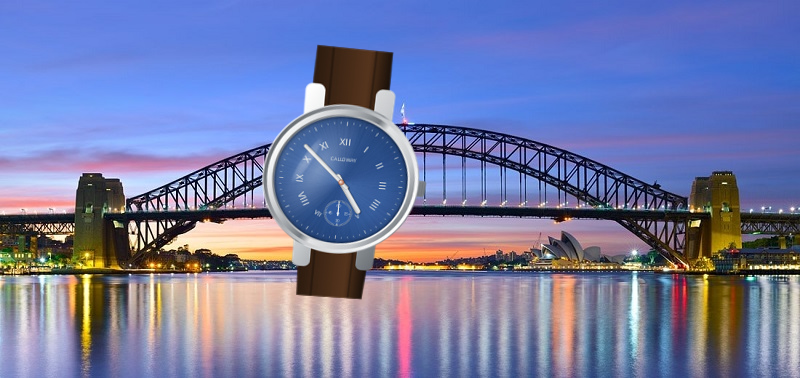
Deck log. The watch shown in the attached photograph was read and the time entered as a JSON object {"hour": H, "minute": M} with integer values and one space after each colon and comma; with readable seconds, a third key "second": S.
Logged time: {"hour": 4, "minute": 52}
